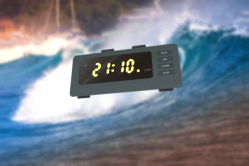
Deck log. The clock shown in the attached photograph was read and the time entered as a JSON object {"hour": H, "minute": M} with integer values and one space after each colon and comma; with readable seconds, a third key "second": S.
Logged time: {"hour": 21, "minute": 10}
